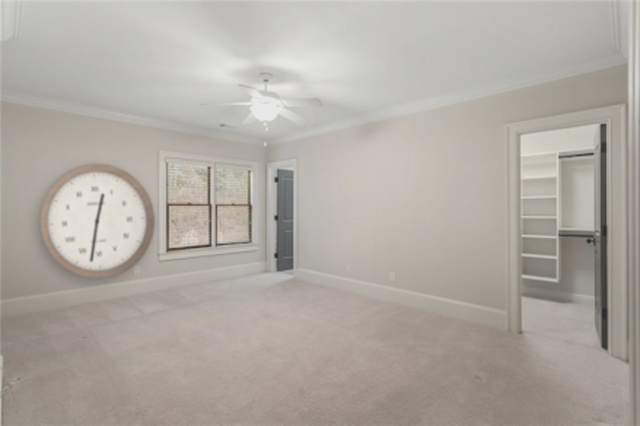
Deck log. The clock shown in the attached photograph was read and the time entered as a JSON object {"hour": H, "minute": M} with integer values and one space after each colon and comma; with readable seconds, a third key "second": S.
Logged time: {"hour": 12, "minute": 32}
